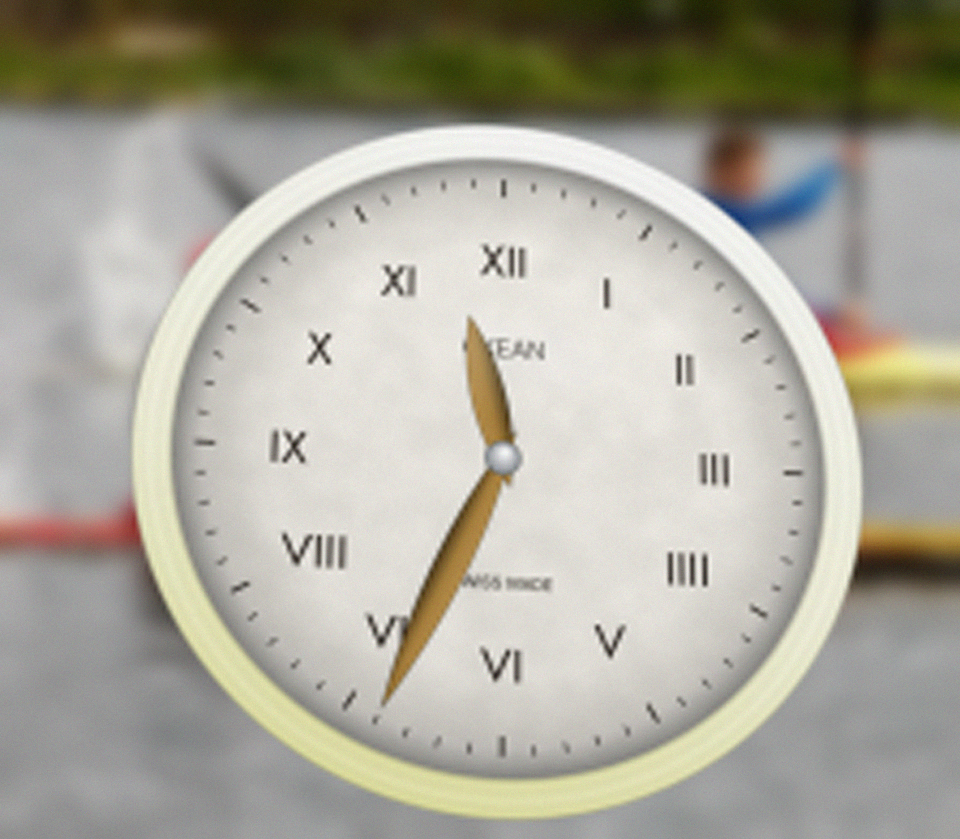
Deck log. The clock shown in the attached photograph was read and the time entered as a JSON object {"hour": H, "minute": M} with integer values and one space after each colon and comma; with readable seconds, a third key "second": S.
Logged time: {"hour": 11, "minute": 34}
